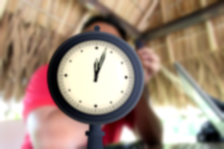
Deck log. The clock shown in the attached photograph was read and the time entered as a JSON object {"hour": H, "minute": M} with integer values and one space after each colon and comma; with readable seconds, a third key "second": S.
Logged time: {"hour": 12, "minute": 3}
